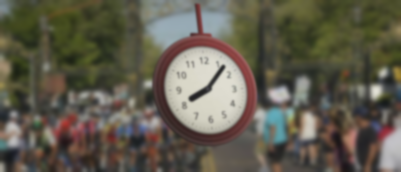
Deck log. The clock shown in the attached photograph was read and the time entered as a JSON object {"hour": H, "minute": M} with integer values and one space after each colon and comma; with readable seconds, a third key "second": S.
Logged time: {"hour": 8, "minute": 7}
